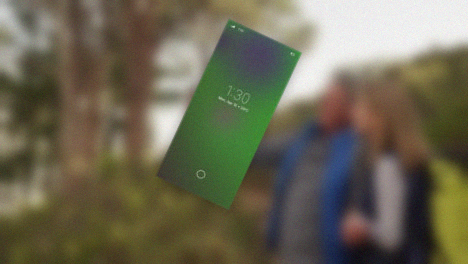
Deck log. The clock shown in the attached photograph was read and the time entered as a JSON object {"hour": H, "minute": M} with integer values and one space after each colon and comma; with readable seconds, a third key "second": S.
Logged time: {"hour": 1, "minute": 30}
